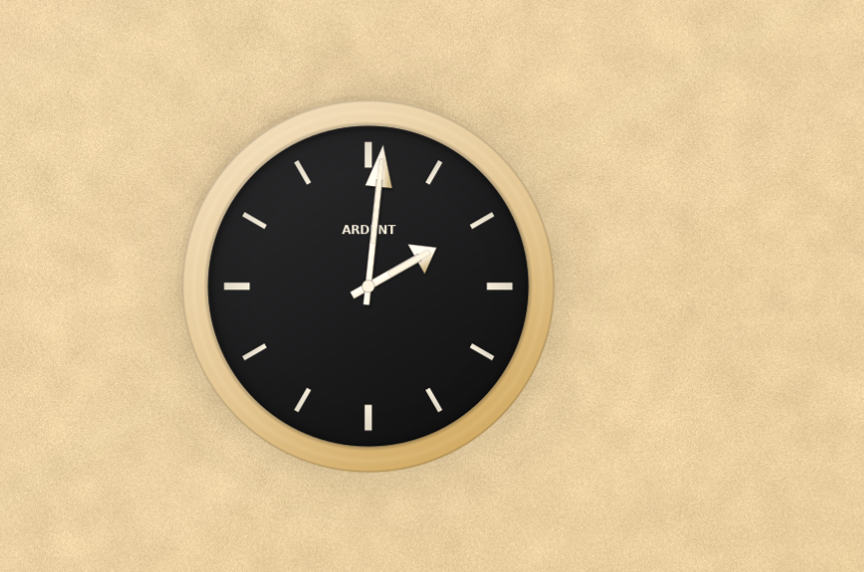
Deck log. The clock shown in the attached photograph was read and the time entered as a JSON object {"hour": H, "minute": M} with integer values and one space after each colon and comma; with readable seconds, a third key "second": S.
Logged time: {"hour": 2, "minute": 1}
